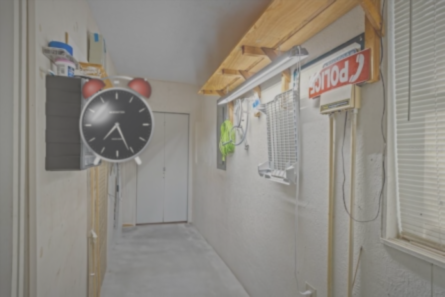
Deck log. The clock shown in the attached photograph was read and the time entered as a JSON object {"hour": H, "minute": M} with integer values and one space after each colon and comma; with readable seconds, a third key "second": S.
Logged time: {"hour": 7, "minute": 26}
